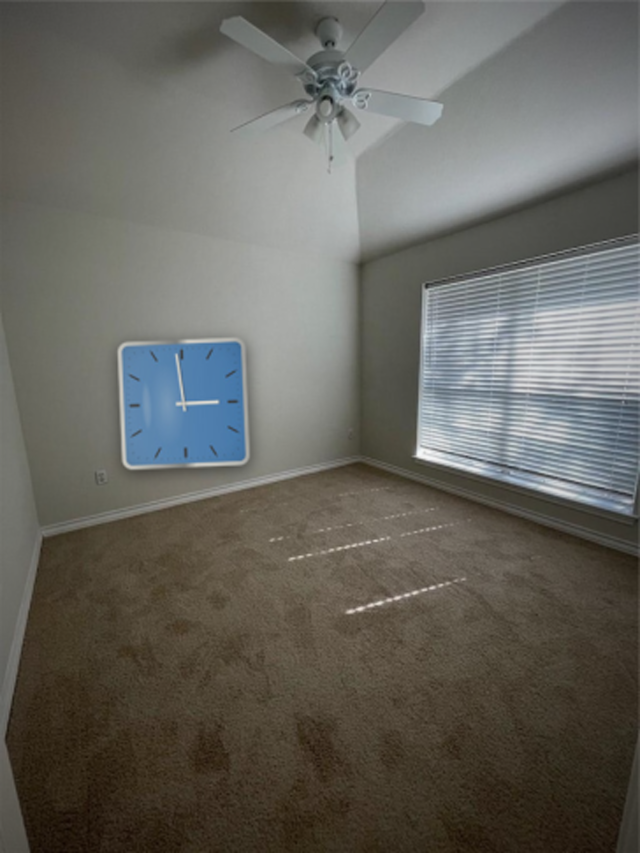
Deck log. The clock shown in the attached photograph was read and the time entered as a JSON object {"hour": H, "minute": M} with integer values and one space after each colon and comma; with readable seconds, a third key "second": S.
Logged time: {"hour": 2, "minute": 59}
